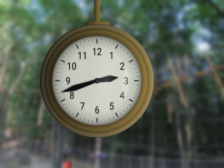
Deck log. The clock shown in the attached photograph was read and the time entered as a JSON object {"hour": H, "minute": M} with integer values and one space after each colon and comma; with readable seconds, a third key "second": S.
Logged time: {"hour": 2, "minute": 42}
